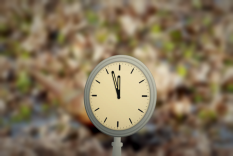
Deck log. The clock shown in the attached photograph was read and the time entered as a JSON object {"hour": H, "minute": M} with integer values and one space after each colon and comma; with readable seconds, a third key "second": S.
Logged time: {"hour": 11, "minute": 57}
